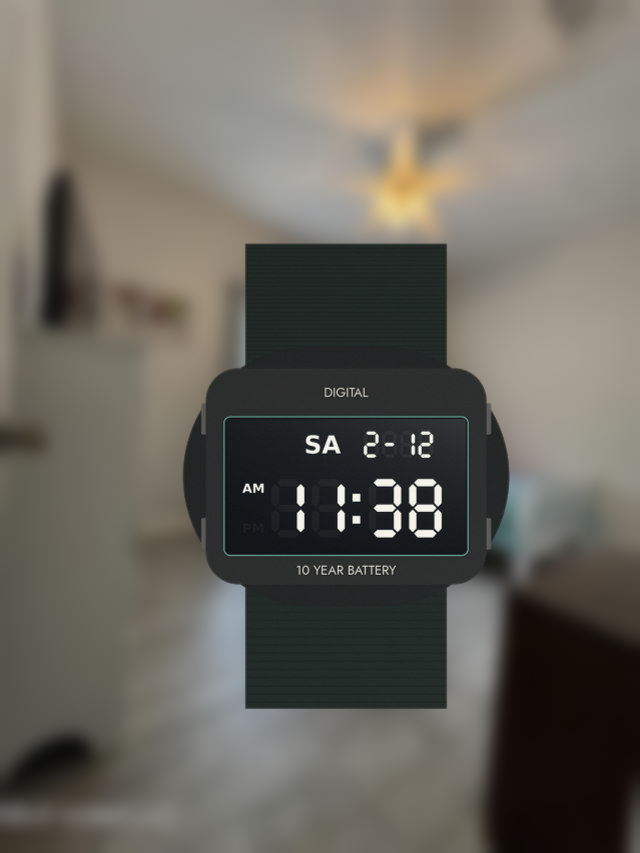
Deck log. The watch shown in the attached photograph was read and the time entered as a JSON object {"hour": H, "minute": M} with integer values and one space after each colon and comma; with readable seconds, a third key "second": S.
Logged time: {"hour": 11, "minute": 38}
